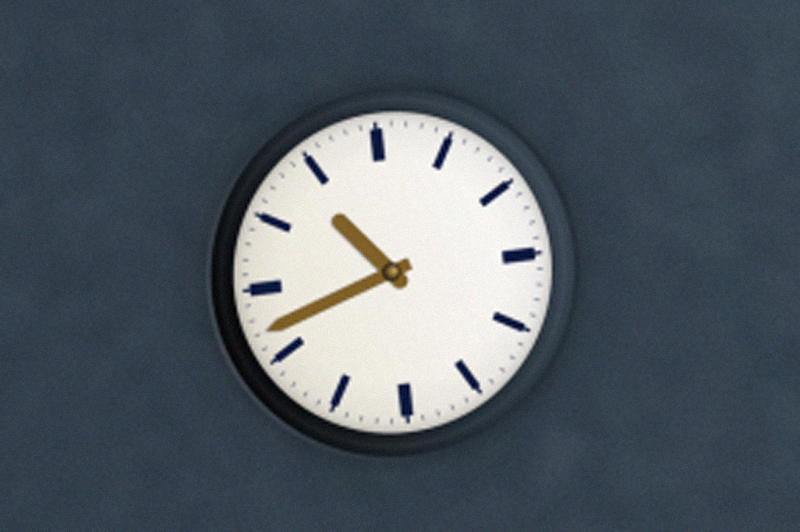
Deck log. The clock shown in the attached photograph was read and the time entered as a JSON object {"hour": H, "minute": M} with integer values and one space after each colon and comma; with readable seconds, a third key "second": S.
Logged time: {"hour": 10, "minute": 42}
